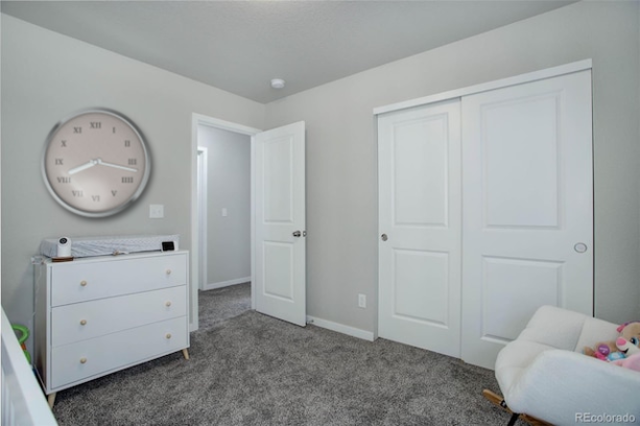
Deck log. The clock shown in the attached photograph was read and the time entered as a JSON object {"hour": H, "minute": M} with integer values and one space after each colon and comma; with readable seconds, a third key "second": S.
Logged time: {"hour": 8, "minute": 17}
